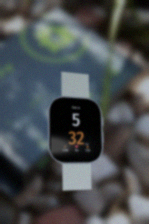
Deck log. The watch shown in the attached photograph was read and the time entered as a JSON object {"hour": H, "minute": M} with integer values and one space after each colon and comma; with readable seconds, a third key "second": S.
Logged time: {"hour": 5, "minute": 32}
